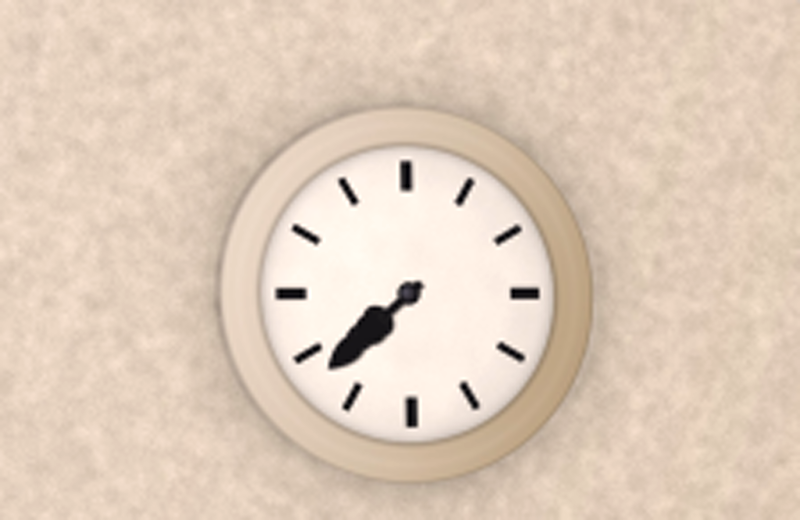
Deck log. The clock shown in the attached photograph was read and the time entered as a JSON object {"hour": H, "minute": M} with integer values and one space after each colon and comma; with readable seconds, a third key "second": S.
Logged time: {"hour": 7, "minute": 38}
